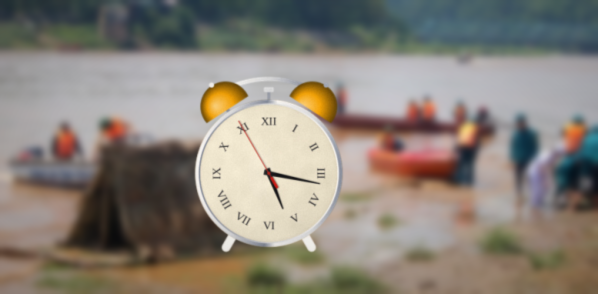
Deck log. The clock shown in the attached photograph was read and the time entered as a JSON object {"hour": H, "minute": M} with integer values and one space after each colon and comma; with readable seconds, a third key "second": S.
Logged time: {"hour": 5, "minute": 16, "second": 55}
